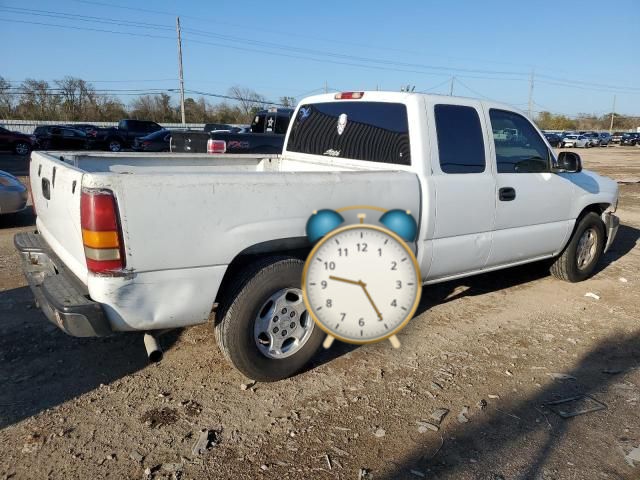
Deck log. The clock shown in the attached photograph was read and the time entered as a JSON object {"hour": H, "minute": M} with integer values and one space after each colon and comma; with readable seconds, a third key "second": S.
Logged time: {"hour": 9, "minute": 25}
